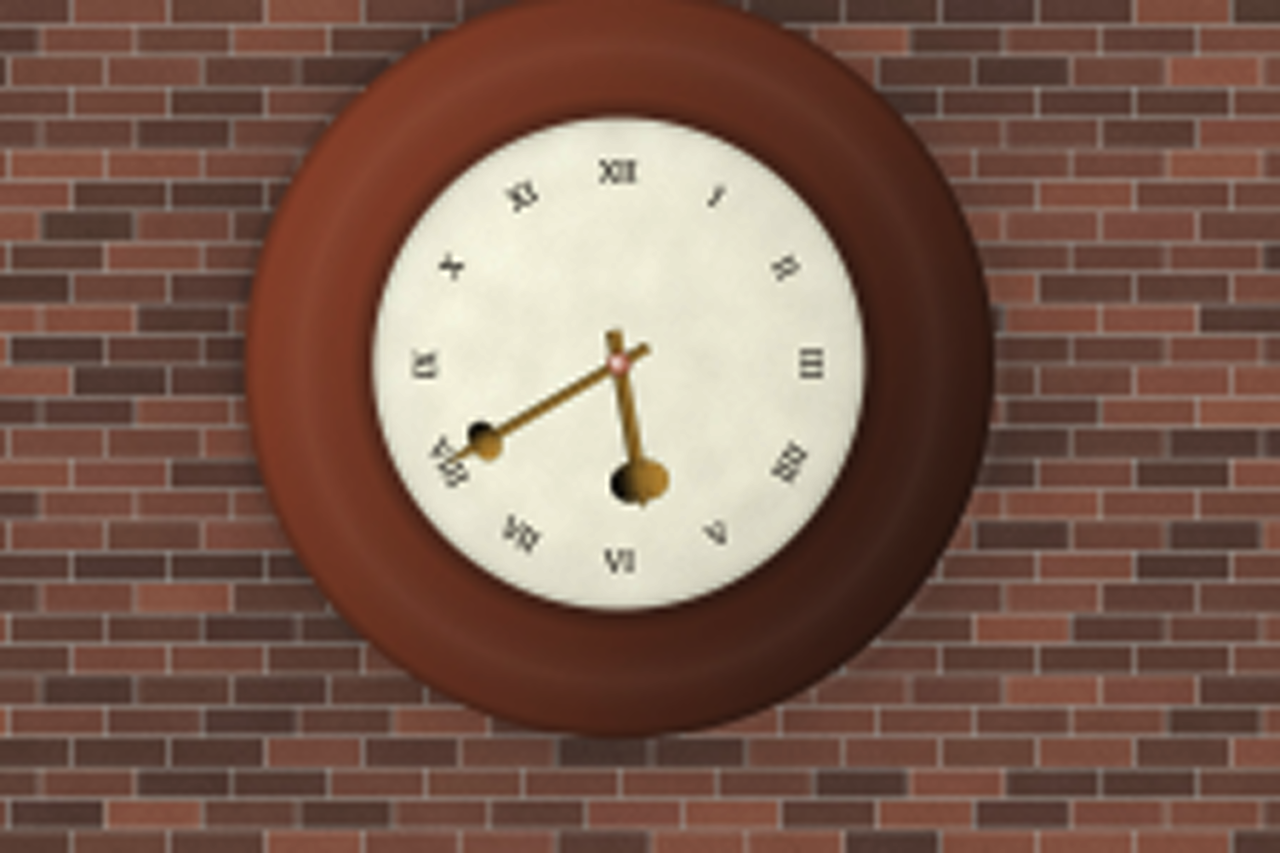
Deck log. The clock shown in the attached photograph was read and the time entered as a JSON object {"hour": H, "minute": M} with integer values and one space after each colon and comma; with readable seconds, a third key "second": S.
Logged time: {"hour": 5, "minute": 40}
